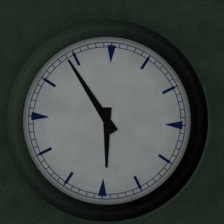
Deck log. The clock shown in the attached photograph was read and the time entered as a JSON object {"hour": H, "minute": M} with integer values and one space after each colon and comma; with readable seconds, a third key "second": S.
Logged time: {"hour": 5, "minute": 54}
